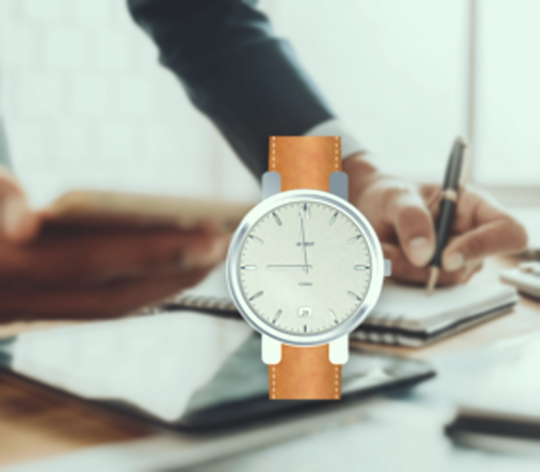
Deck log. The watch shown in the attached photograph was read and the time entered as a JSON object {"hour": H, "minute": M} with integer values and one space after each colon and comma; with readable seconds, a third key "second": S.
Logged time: {"hour": 8, "minute": 59}
